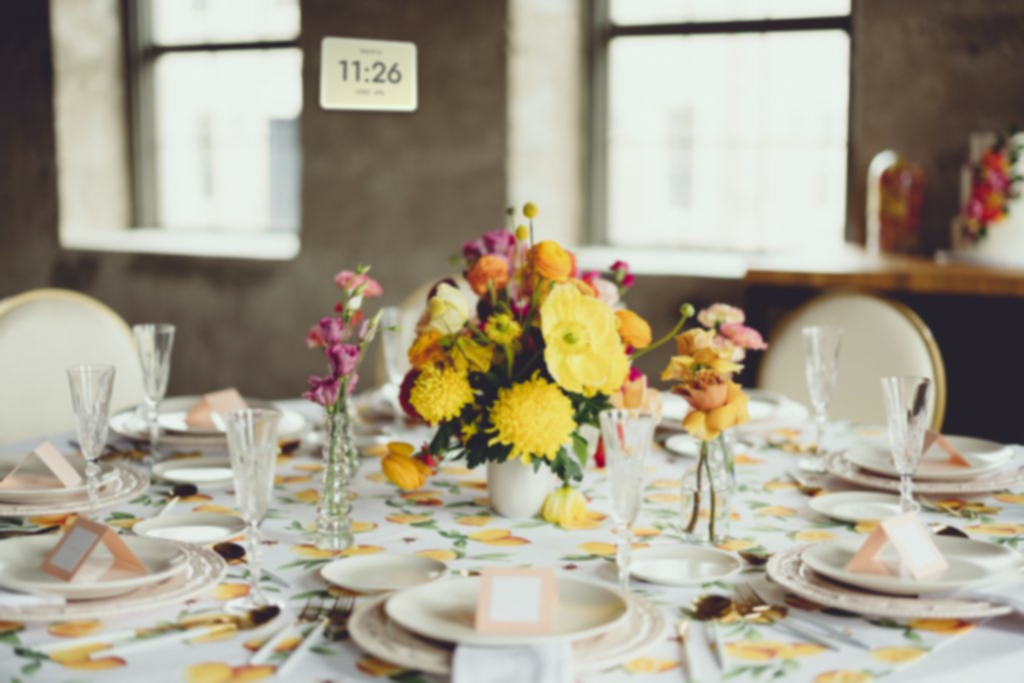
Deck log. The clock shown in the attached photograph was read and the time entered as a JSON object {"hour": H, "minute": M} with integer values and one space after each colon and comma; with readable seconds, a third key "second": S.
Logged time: {"hour": 11, "minute": 26}
